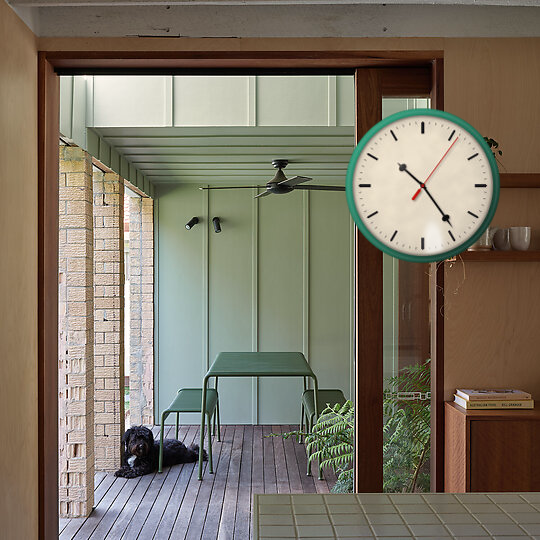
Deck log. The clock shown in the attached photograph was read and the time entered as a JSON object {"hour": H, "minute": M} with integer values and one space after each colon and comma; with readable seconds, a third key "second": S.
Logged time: {"hour": 10, "minute": 24, "second": 6}
